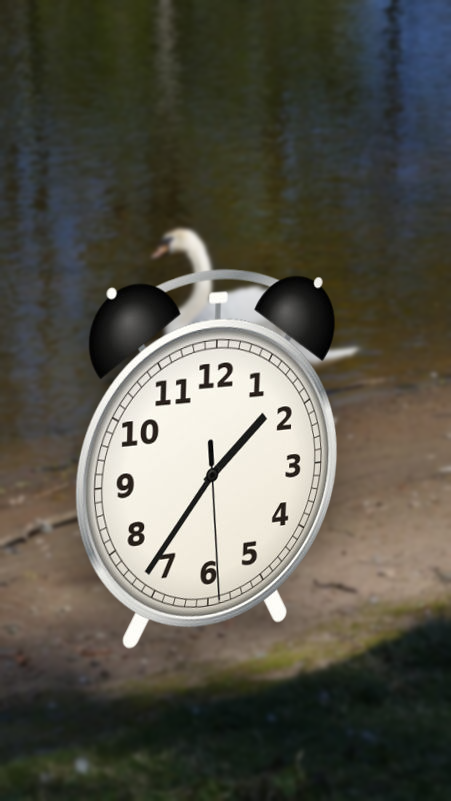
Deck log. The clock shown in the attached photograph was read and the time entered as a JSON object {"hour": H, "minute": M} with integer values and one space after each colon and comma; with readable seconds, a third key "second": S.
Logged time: {"hour": 1, "minute": 36, "second": 29}
